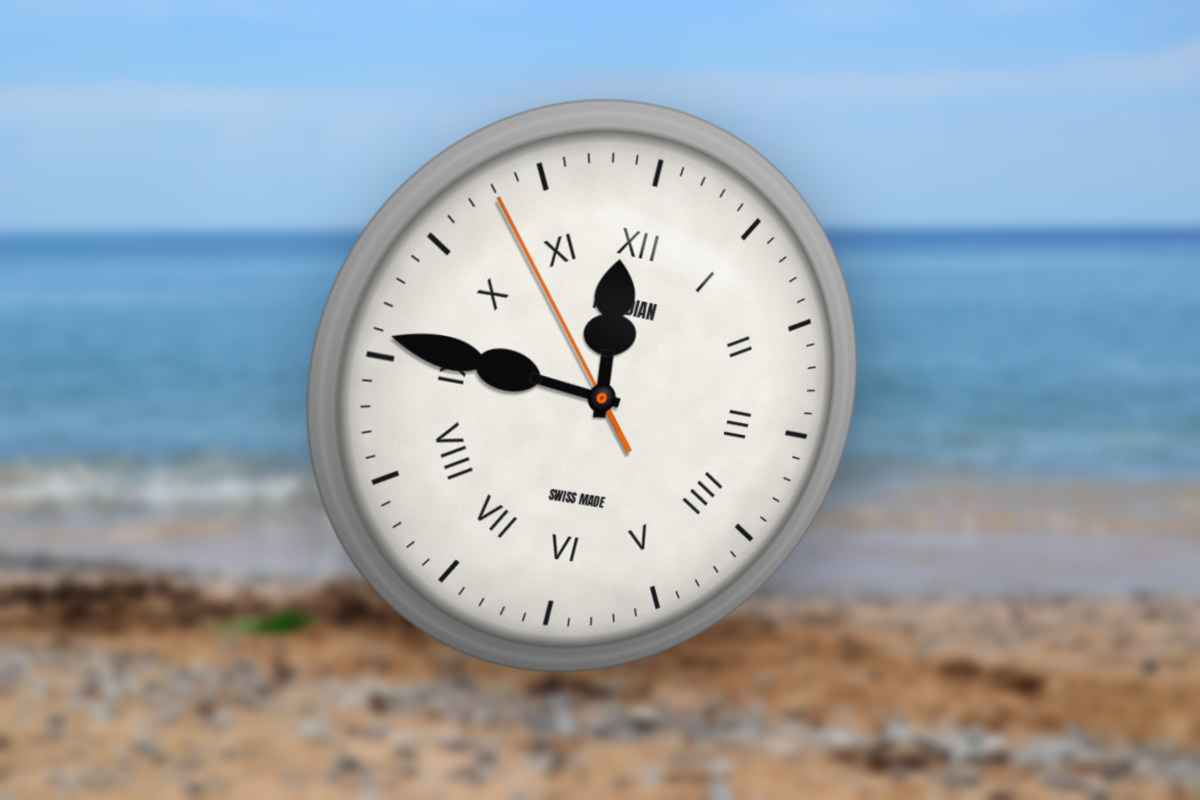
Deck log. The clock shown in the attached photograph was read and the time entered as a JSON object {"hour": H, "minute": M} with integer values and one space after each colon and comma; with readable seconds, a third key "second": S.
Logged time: {"hour": 11, "minute": 45, "second": 53}
